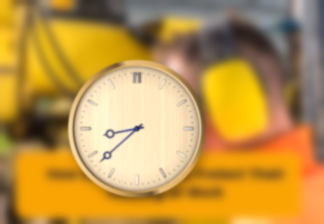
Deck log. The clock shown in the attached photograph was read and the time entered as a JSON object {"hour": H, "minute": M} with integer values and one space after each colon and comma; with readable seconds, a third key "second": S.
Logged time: {"hour": 8, "minute": 38}
